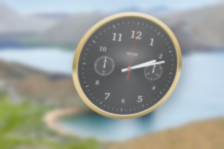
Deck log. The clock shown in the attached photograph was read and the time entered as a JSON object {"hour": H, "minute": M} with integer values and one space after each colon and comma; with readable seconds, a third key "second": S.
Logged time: {"hour": 2, "minute": 12}
